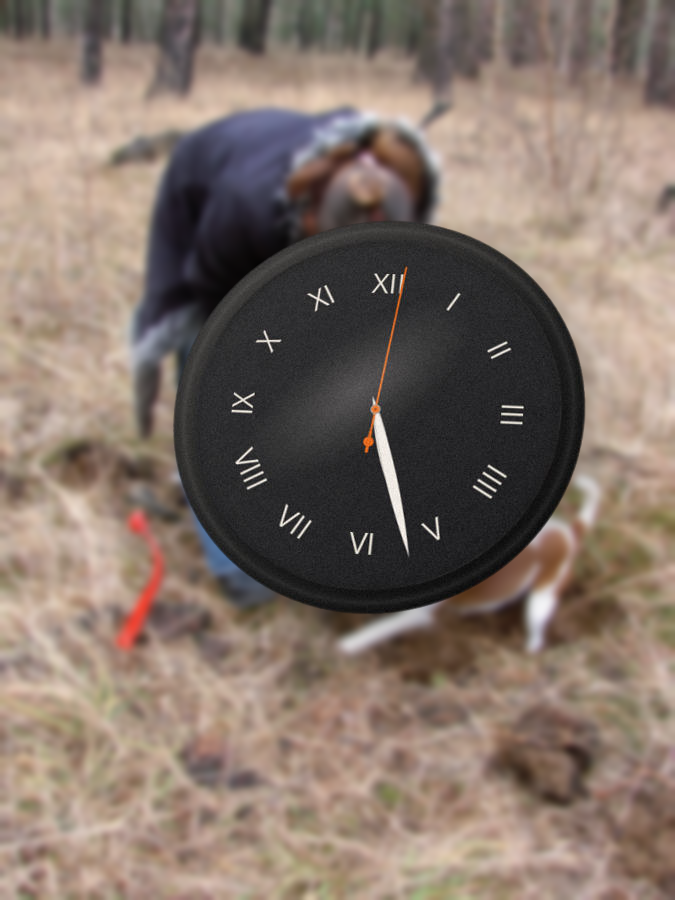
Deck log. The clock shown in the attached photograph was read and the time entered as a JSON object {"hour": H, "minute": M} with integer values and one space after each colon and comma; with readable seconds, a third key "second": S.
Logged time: {"hour": 5, "minute": 27, "second": 1}
